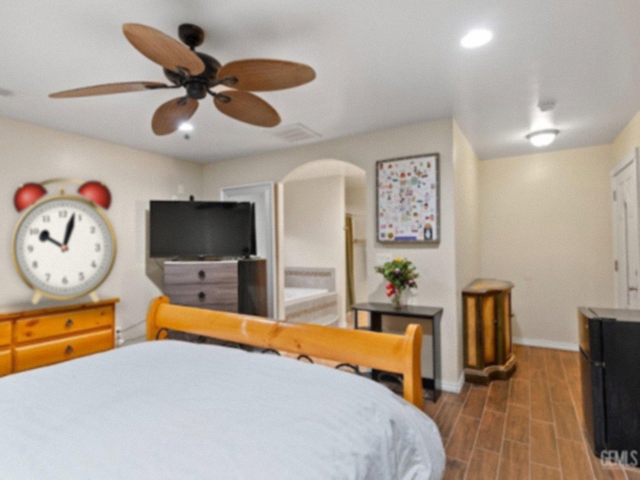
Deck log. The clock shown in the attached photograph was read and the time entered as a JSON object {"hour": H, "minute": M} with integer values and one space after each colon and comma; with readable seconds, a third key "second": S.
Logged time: {"hour": 10, "minute": 3}
